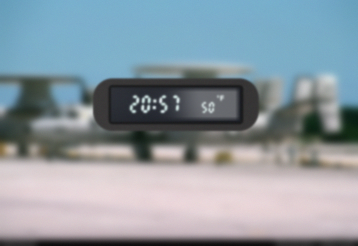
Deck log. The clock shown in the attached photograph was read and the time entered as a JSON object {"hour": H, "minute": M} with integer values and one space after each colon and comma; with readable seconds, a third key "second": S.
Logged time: {"hour": 20, "minute": 57}
